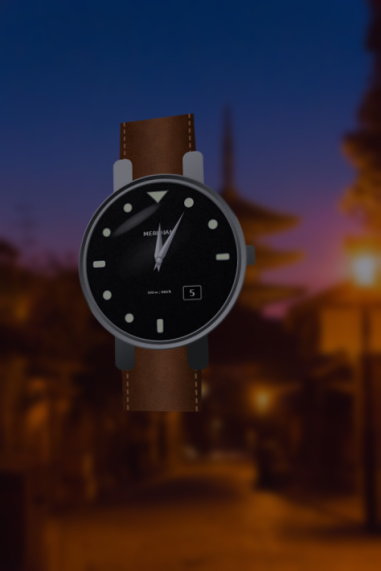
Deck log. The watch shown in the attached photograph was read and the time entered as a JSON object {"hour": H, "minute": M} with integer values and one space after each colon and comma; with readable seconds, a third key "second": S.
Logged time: {"hour": 12, "minute": 5}
